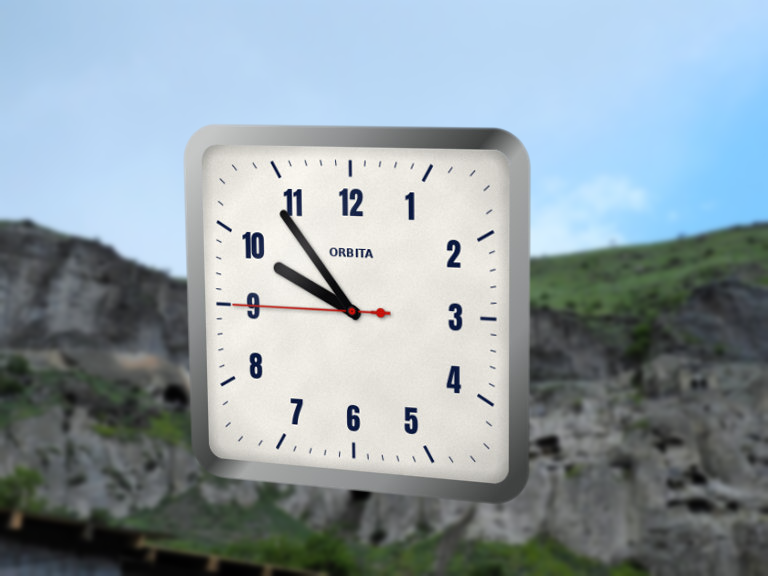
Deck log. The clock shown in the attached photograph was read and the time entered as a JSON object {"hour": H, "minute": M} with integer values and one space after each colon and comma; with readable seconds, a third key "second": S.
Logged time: {"hour": 9, "minute": 53, "second": 45}
